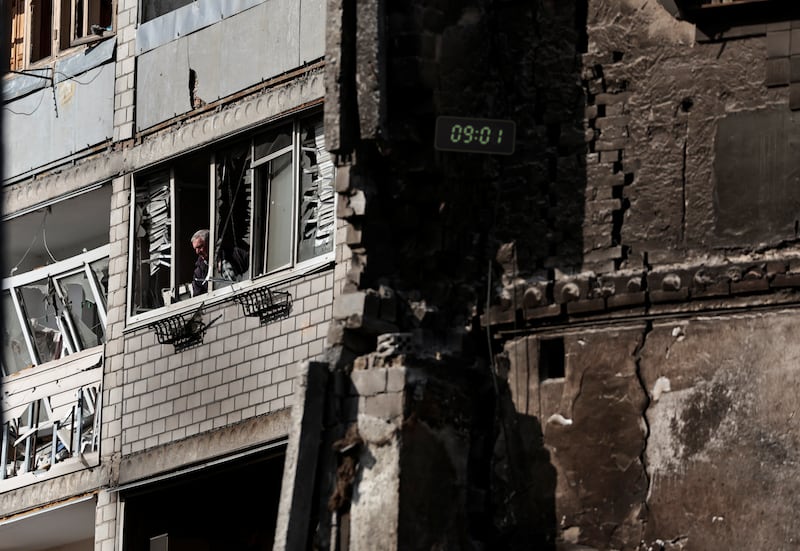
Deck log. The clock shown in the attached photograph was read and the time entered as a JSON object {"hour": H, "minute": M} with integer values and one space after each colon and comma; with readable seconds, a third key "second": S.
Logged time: {"hour": 9, "minute": 1}
